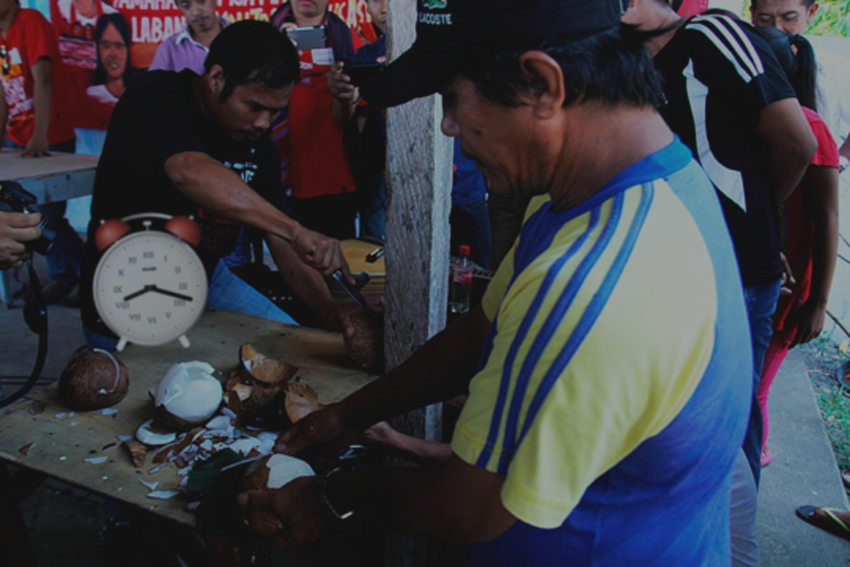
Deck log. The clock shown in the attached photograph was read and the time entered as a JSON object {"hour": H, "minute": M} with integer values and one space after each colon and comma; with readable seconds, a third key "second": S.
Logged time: {"hour": 8, "minute": 18}
